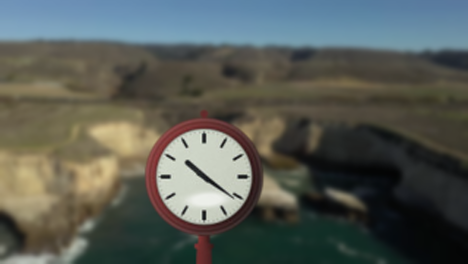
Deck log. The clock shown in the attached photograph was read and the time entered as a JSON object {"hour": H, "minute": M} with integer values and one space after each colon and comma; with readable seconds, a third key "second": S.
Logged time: {"hour": 10, "minute": 21}
